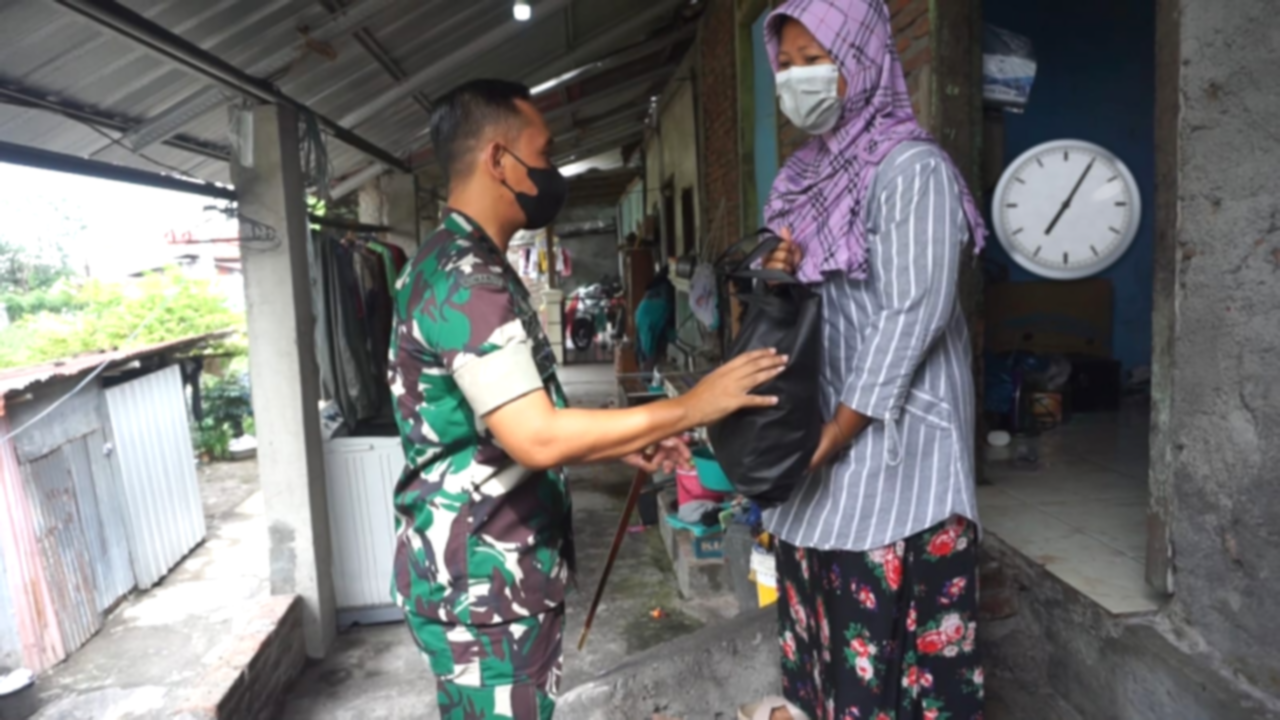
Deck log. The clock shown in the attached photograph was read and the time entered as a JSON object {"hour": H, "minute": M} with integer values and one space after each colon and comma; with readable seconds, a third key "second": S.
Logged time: {"hour": 7, "minute": 5}
